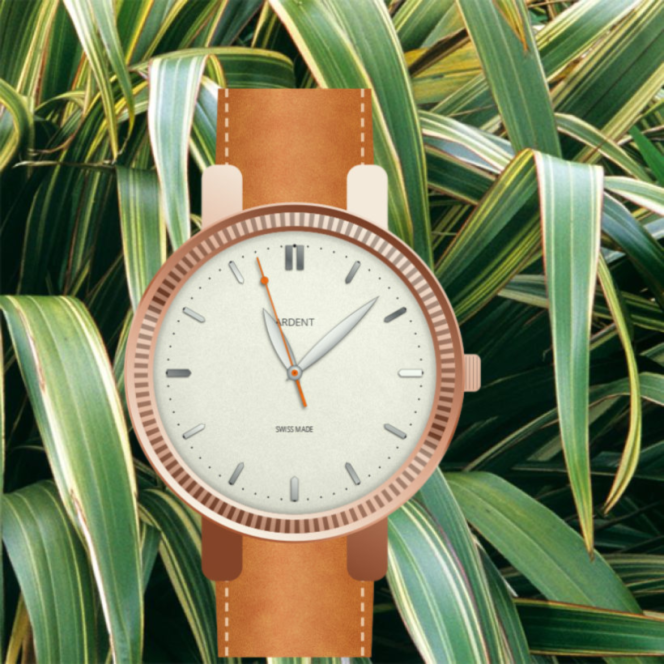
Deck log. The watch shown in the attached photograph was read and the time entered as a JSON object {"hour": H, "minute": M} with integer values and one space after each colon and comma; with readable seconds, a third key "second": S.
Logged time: {"hour": 11, "minute": 7, "second": 57}
